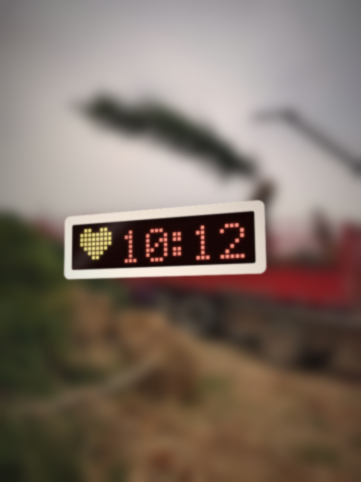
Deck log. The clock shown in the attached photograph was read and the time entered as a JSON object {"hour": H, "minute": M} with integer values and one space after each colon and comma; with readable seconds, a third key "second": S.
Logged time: {"hour": 10, "minute": 12}
